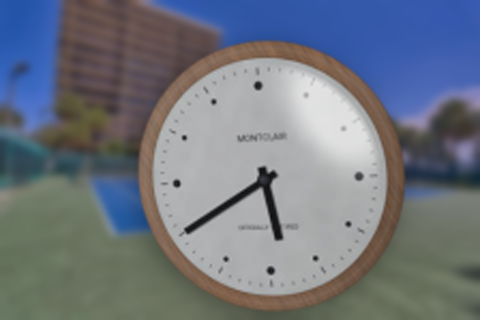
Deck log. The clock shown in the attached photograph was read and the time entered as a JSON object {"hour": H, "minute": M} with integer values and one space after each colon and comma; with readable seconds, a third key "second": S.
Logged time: {"hour": 5, "minute": 40}
